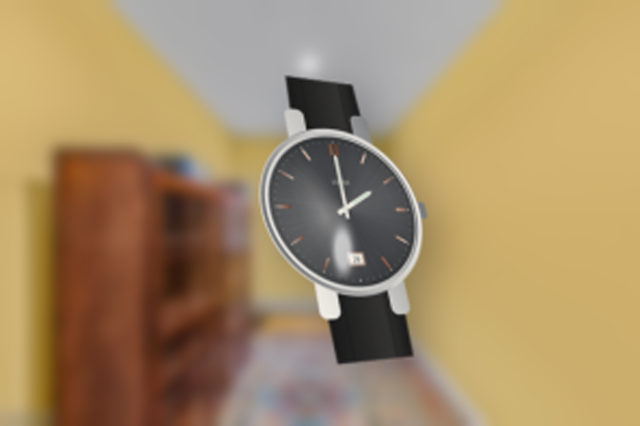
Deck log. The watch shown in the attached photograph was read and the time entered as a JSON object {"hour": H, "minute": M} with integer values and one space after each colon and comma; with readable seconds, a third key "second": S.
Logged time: {"hour": 2, "minute": 0}
